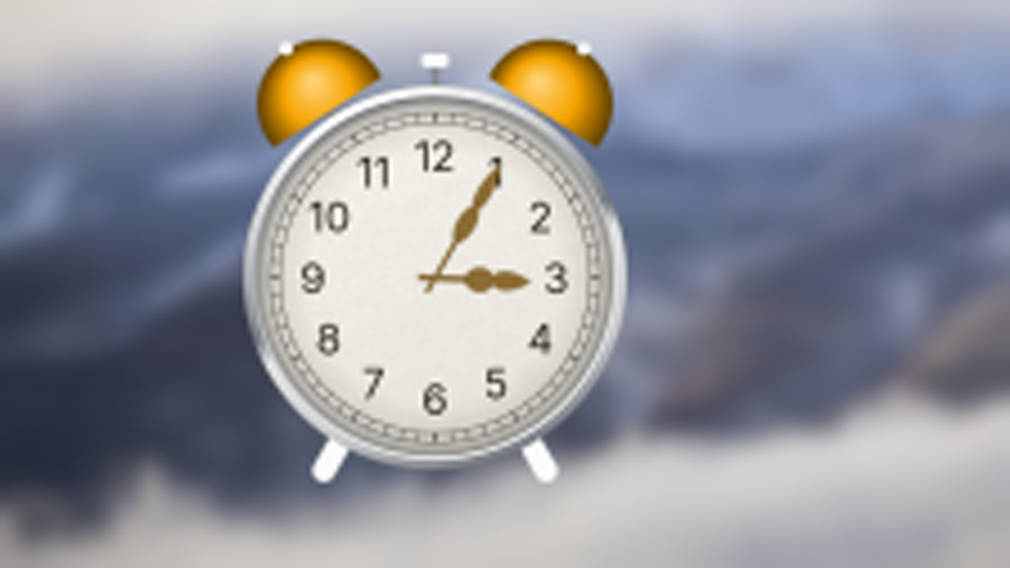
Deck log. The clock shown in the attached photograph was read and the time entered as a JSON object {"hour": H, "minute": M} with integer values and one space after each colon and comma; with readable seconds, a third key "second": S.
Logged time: {"hour": 3, "minute": 5}
